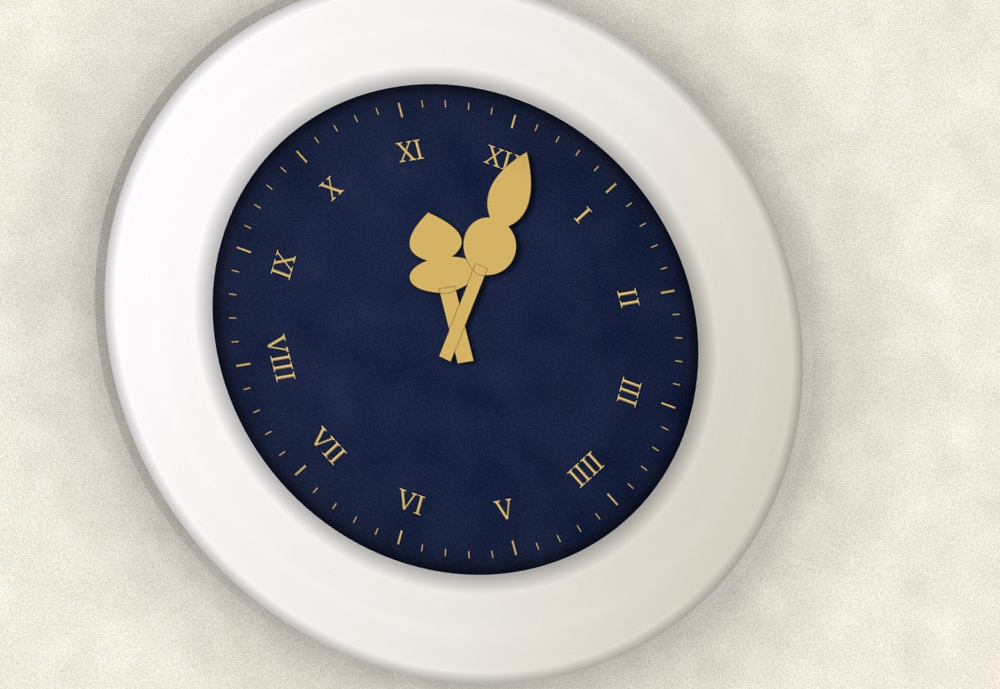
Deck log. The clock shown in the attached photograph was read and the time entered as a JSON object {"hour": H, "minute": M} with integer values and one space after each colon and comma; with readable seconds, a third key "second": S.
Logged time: {"hour": 11, "minute": 1}
